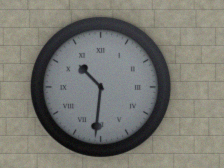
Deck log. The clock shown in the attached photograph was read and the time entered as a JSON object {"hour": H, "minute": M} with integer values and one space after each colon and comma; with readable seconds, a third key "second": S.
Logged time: {"hour": 10, "minute": 31}
